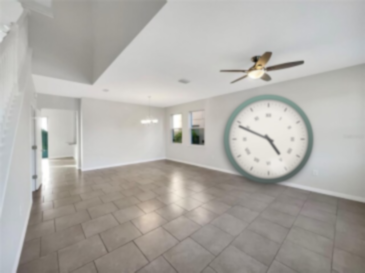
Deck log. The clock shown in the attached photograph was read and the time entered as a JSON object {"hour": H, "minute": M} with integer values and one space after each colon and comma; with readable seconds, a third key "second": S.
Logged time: {"hour": 4, "minute": 49}
